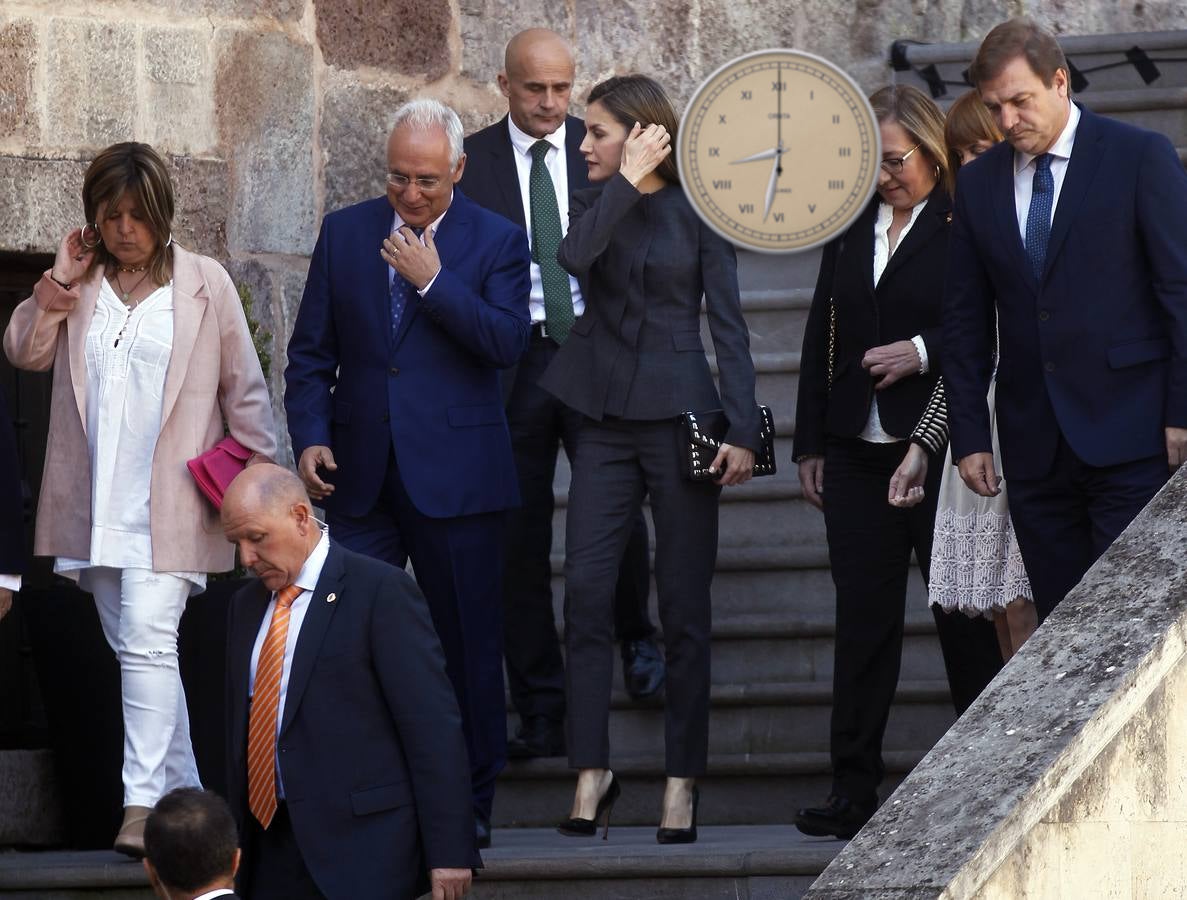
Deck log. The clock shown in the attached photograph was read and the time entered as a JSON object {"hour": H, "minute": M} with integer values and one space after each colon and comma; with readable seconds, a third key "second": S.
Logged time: {"hour": 8, "minute": 32, "second": 0}
